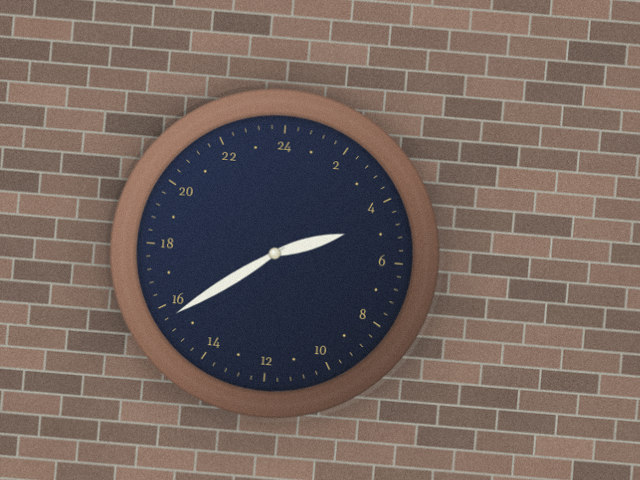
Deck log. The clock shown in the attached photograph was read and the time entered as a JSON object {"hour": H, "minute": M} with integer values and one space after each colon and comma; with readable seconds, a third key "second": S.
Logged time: {"hour": 4, "minute": 39}
